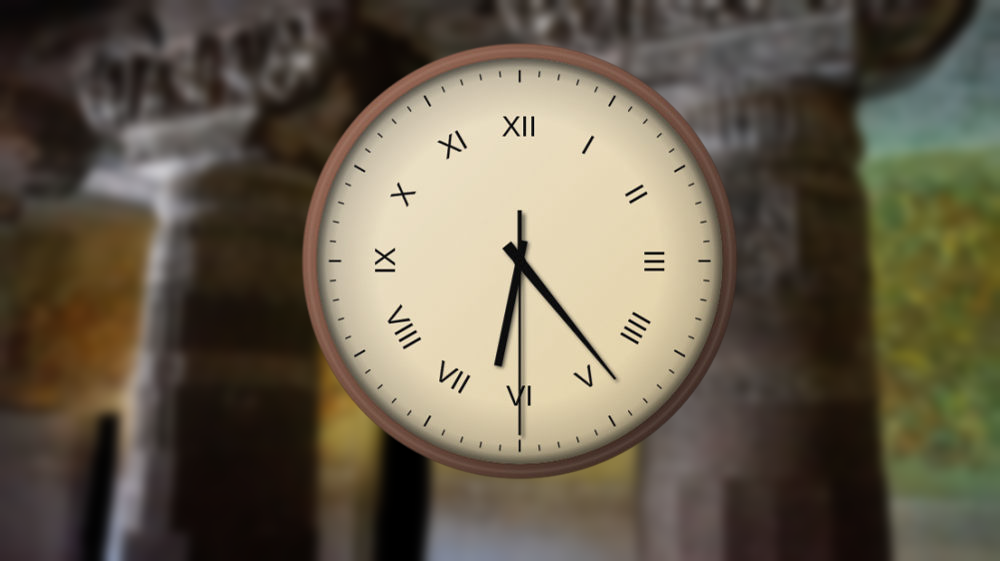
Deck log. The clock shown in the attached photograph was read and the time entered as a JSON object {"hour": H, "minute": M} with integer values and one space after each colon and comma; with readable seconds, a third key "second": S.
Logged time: {"hour": 6, "minute": 23, "second": 30}
